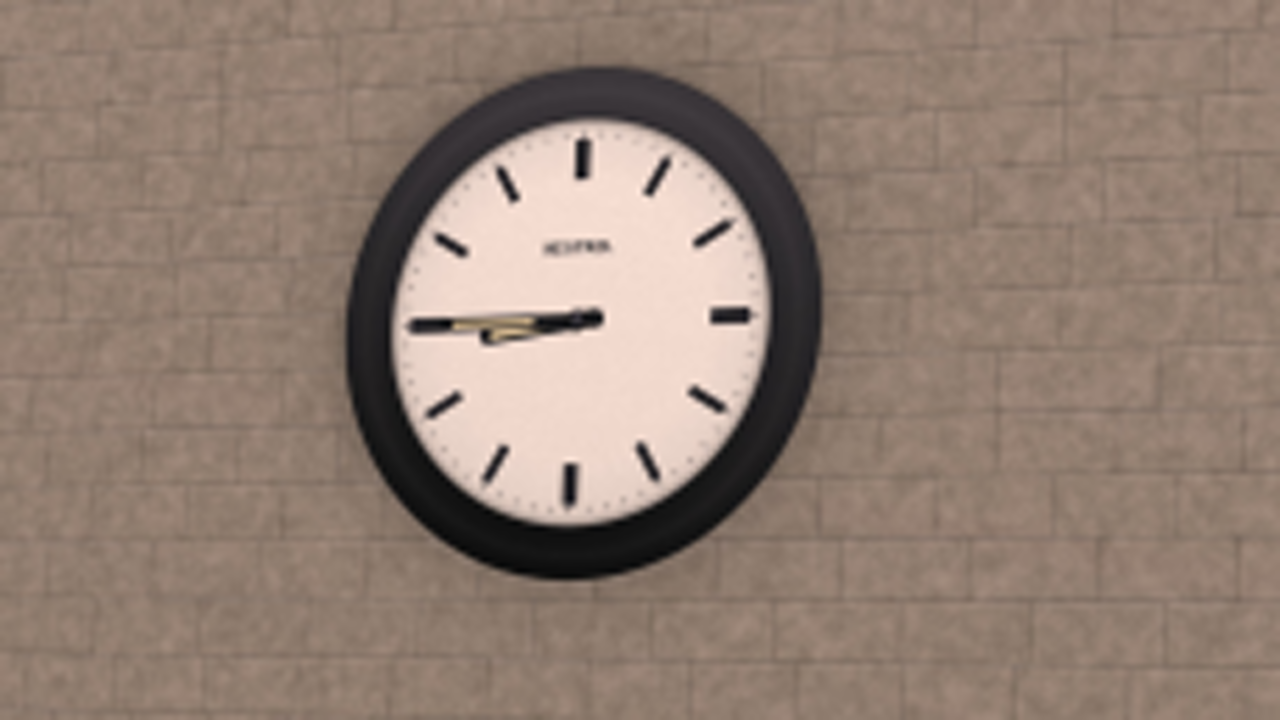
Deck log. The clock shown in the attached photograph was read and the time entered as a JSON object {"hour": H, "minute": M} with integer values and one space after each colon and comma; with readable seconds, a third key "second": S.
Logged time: {"hour": 8, "minute": 45}
